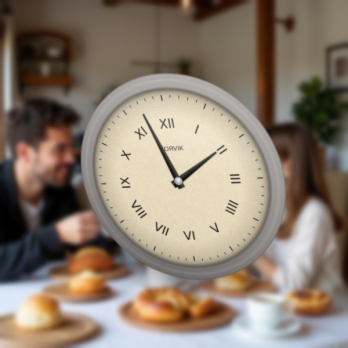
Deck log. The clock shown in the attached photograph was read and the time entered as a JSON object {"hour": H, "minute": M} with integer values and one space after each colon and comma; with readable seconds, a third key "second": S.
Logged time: {"hour": 1, "minute": 57}
